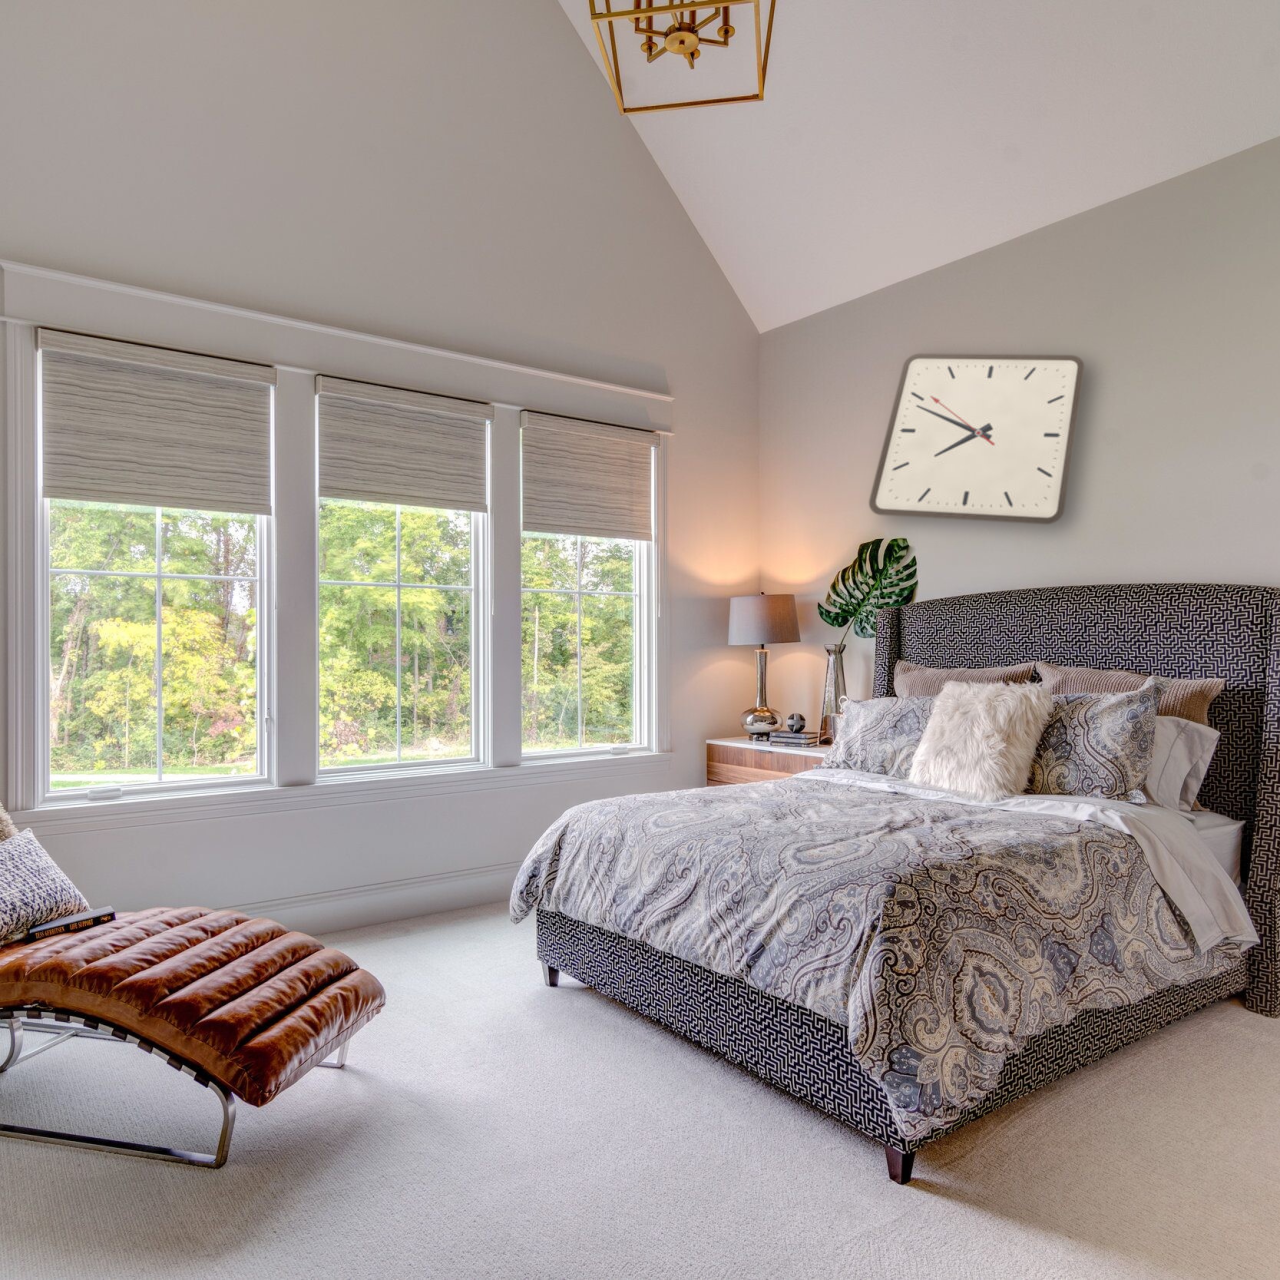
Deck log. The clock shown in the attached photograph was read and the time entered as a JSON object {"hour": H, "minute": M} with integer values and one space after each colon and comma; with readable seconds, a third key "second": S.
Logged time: {"hour": 7, "minute": 48, "second": 51}
